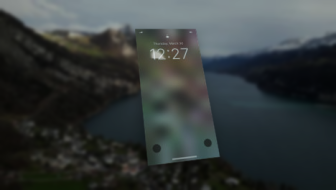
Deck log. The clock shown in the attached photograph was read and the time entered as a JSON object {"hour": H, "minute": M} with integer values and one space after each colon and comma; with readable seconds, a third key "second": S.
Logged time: {"hour": 12, "minute": 27}
